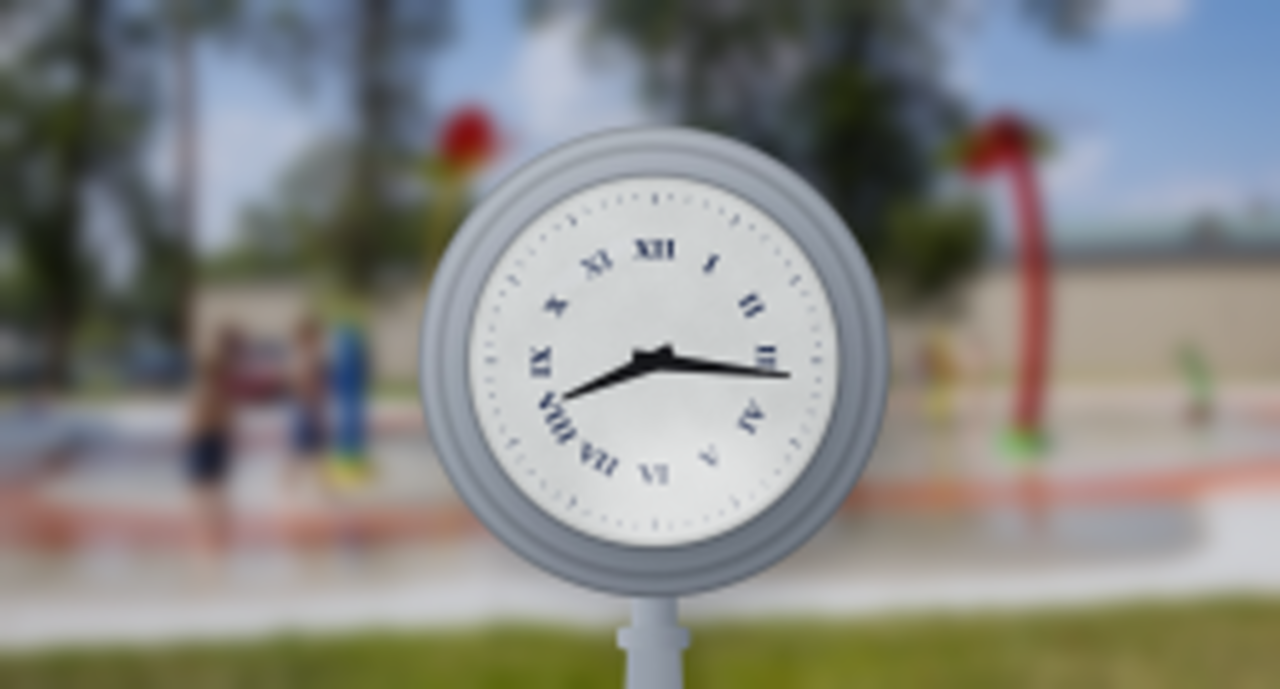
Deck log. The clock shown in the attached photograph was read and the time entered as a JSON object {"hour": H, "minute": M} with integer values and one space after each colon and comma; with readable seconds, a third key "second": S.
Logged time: {"hour": 8, "minute": 16}
